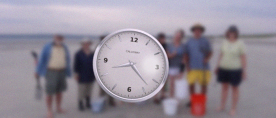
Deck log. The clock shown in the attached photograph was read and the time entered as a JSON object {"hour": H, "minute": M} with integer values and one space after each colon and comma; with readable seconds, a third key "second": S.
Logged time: {"hour": 8, "minute": 23}
